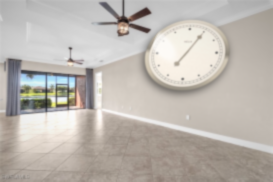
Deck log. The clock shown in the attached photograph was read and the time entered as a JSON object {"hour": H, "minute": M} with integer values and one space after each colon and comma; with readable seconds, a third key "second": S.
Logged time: {"hour": 7, "minute": 5}
